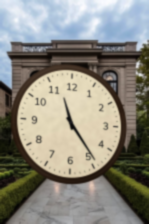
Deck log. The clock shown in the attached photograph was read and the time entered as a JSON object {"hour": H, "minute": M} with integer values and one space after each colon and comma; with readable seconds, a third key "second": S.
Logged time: {"hour": 11, "minute": 24}
